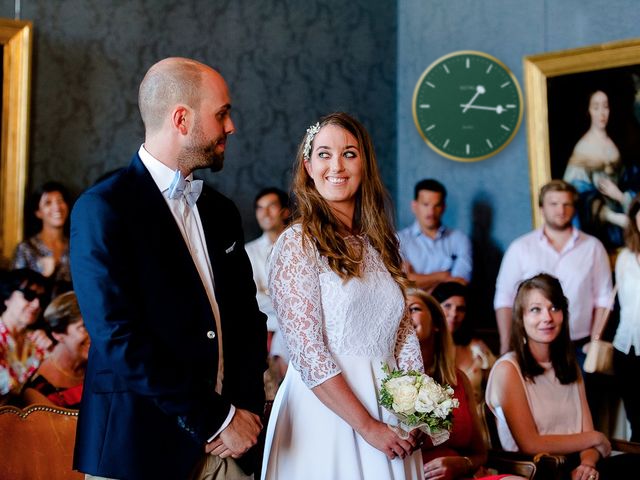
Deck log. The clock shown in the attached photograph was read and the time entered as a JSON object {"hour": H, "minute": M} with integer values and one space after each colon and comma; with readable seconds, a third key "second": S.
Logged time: {"hour": 1, "minute": 16}
